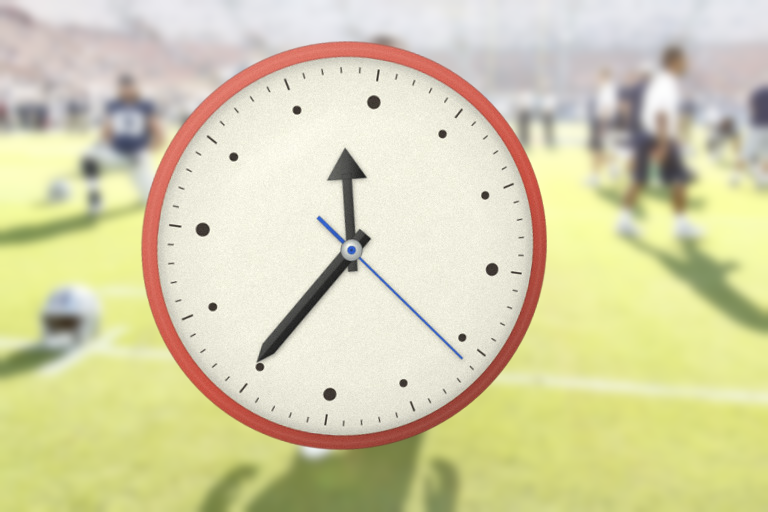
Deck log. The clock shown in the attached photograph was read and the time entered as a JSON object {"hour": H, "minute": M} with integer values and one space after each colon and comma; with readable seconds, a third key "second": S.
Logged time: {"hour": 11, "minute": 35, "second": 21}
